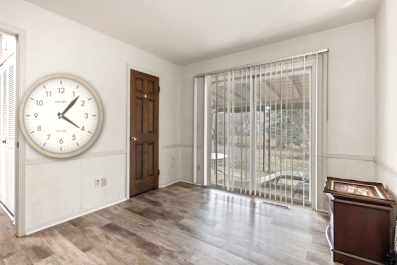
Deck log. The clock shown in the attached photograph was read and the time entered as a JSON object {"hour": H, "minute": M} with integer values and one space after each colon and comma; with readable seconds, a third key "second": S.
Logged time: {"hour": 4, "minute": 7}
